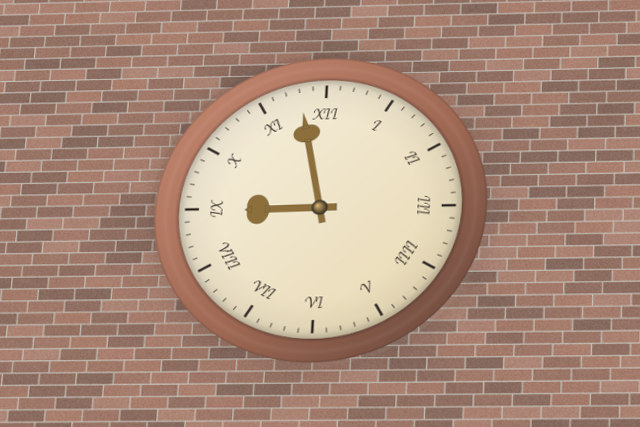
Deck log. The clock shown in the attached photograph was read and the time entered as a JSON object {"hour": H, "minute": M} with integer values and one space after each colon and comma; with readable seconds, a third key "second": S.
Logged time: {"hour": 8, "minute": 58}
